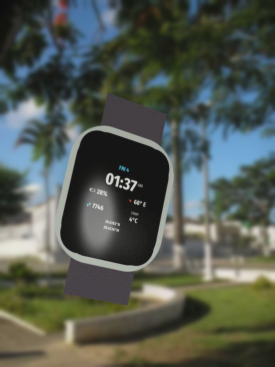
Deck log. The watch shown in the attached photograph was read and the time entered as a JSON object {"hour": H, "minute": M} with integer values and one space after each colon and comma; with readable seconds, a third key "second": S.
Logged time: {"hour": 1, "minute": 37}
